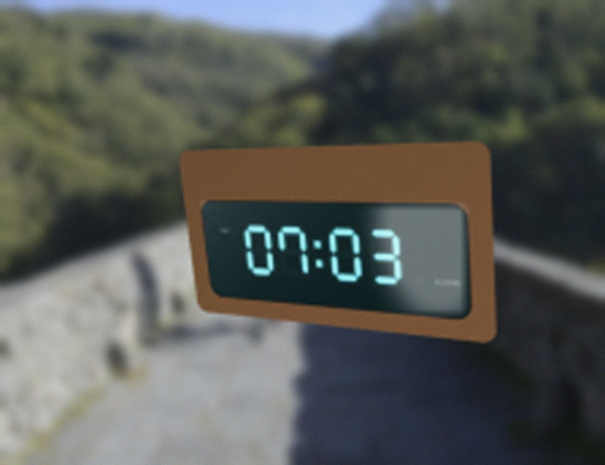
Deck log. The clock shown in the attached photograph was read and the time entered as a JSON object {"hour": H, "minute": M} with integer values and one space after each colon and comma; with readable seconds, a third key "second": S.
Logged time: {"hour": 7, "minute": 3}
